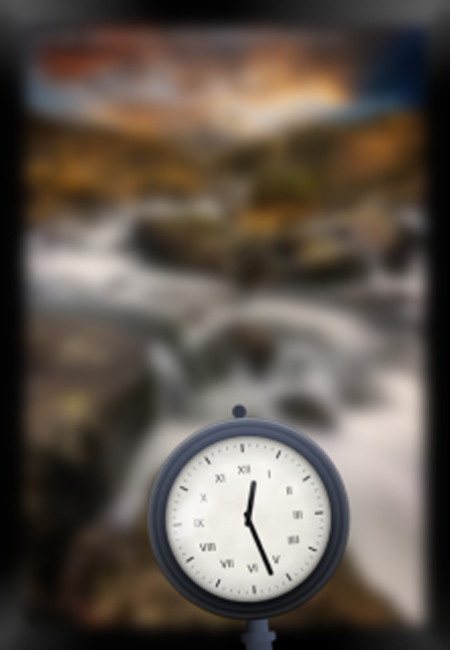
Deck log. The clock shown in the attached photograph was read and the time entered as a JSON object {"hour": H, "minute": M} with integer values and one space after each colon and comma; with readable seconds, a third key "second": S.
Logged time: {"hour": 12, "minute": 27}
